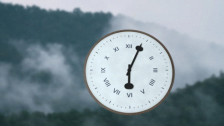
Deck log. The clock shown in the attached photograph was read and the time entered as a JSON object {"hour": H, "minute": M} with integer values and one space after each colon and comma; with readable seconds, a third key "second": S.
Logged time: {"hour": 6, "minute": 4}
